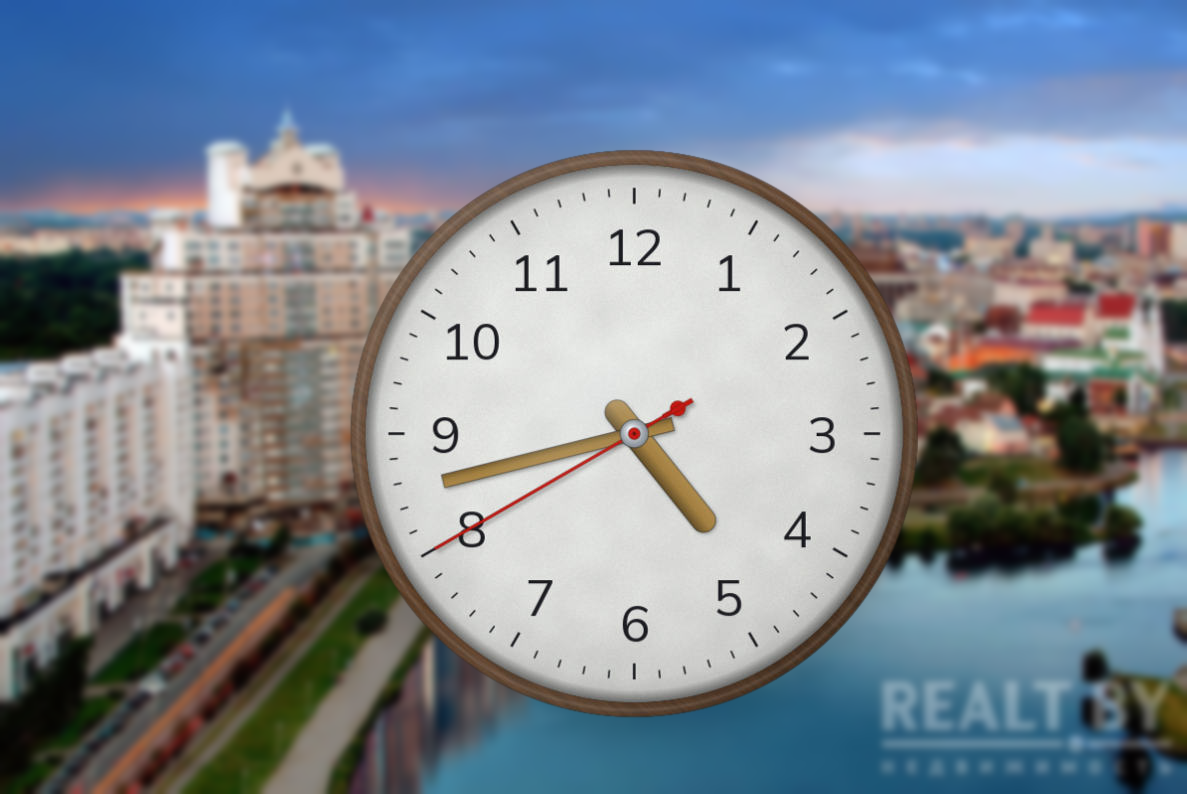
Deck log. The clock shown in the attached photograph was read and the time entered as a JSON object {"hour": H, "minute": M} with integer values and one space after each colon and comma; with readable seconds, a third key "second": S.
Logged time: {"hour": 4, "minute": 42, "second": 40}
